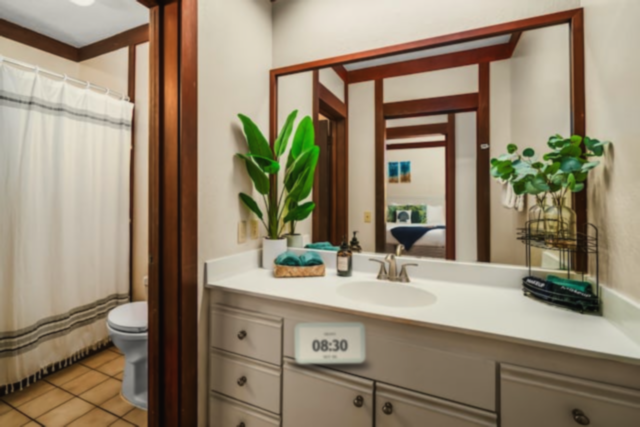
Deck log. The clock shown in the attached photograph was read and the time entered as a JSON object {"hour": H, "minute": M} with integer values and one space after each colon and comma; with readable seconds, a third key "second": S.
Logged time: {"hour": 8, "minute": 30}
